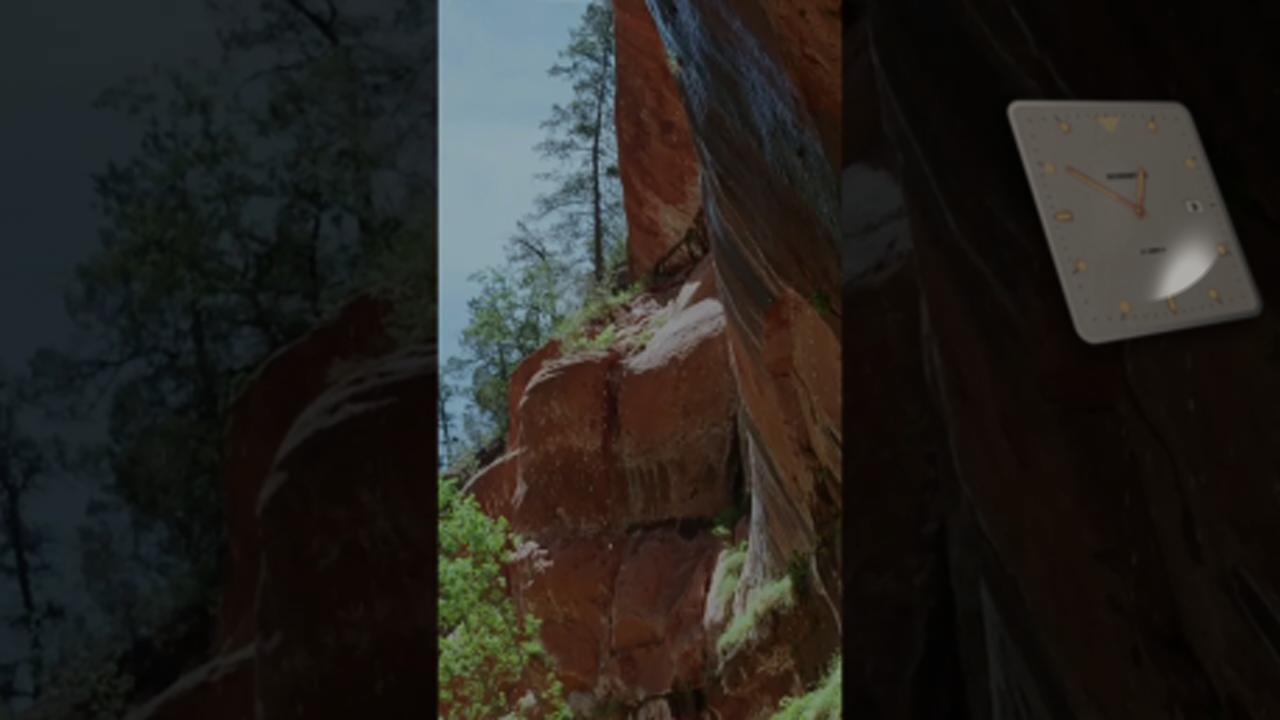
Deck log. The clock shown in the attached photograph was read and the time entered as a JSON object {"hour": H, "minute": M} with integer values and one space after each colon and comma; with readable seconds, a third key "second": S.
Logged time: {"hour": 12, "minute": 51}
